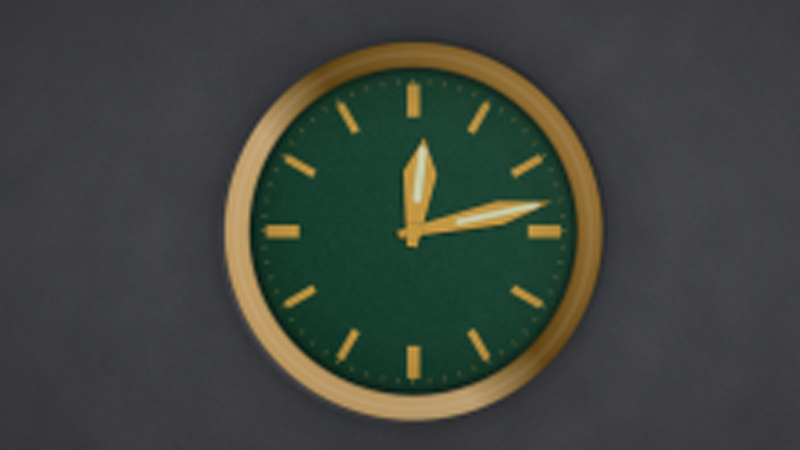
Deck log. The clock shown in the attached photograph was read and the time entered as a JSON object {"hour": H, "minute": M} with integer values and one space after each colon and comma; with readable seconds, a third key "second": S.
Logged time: {"hour": 12, "minute": 13}
